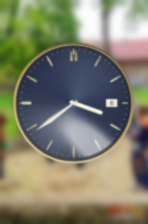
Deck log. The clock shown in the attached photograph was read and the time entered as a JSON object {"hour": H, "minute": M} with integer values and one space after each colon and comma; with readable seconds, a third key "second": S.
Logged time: {"hour": 3, "minute": 39}
